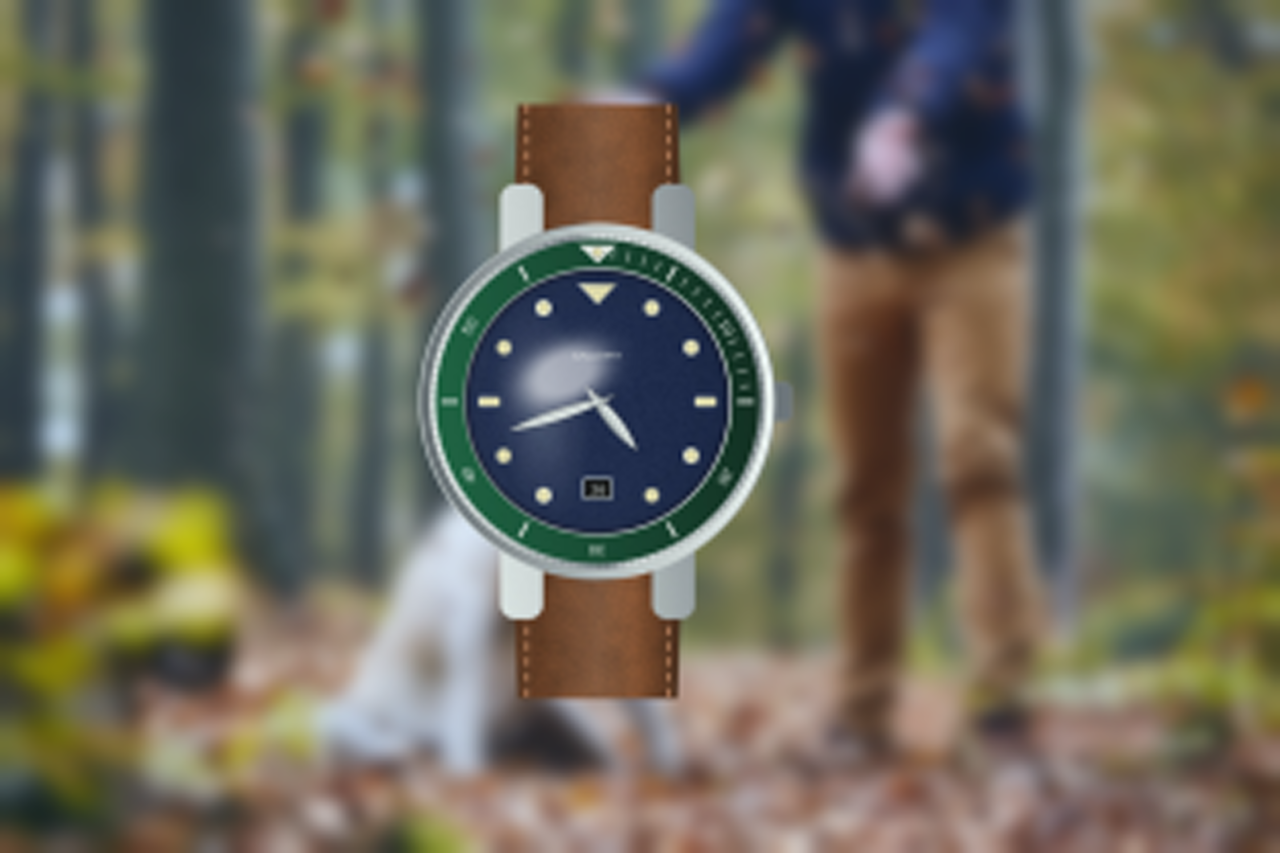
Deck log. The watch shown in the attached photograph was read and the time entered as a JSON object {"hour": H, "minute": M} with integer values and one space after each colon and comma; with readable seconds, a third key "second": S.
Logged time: {"hour": 4, "minute": 42}
